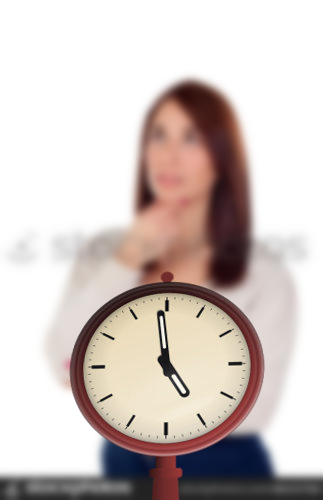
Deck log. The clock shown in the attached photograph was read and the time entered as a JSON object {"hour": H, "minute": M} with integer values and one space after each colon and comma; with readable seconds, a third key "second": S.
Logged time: {"hour": 4, "minute": 59}
